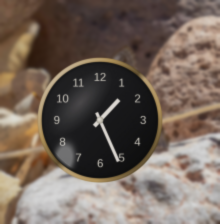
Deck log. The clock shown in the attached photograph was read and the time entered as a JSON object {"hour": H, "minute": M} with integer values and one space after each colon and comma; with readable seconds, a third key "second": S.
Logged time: {"hour": 1, "minute": 26}
